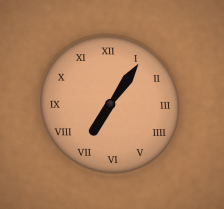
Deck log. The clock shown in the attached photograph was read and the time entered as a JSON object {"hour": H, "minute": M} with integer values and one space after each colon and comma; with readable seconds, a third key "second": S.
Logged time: {"hour": 7, "minute": 6}
